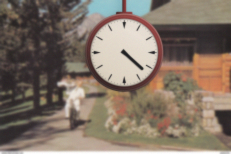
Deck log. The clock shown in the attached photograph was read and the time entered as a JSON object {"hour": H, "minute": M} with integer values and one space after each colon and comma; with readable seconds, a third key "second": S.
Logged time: {"hour": 4, "minute": 22}
